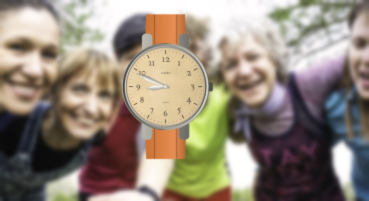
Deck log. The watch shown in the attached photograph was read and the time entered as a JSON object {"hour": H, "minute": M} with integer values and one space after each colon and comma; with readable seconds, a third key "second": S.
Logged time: {"hour": 8, "minute": 49}
